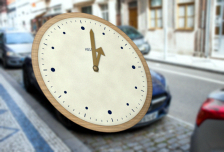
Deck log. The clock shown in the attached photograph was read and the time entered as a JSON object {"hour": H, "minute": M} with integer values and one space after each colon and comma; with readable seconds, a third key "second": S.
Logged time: {"hour": 1, "minute": 2}
